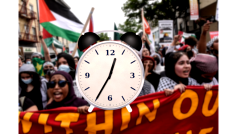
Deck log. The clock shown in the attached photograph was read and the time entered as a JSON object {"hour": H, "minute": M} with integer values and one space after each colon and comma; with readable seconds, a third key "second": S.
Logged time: {"hour": 12, "minute": 35}
